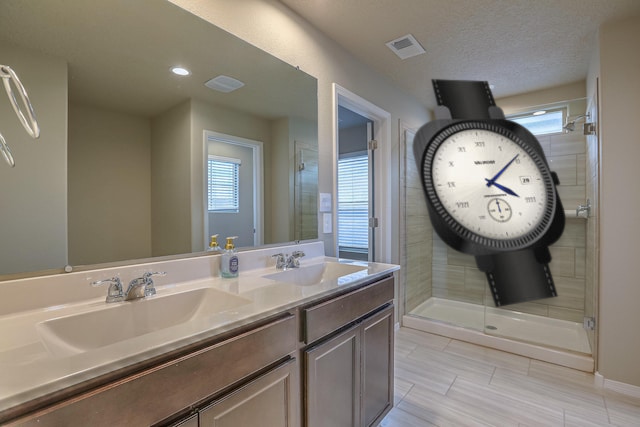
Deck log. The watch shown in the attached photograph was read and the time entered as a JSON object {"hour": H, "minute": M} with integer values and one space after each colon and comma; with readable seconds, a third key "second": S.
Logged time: {"hour": 4, "minute": 9}
